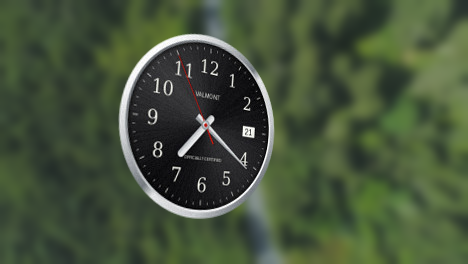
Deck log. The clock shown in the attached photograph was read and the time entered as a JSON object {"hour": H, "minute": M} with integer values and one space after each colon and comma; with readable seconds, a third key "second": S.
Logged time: {"hour": 7, "minute": 20, "second": 55}
